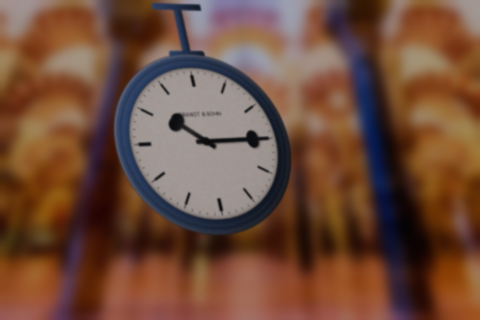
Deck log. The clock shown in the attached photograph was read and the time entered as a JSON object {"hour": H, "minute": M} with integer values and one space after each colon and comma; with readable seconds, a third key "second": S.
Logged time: {"hour": 10, "minute": 15}
